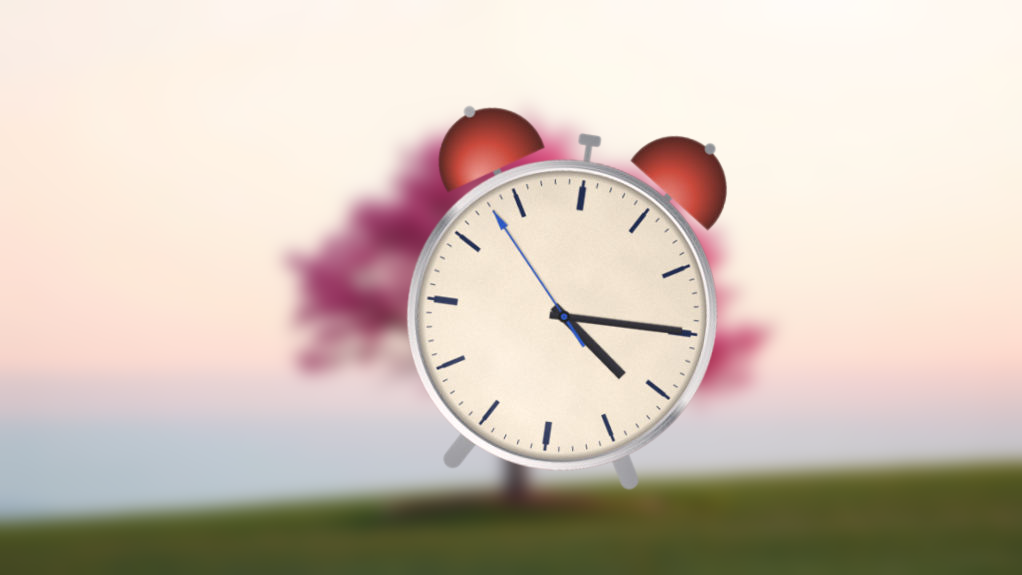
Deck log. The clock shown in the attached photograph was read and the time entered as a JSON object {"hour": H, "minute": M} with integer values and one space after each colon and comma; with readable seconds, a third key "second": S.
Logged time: {"hour": 4, "minute": 14, "second": 53}
